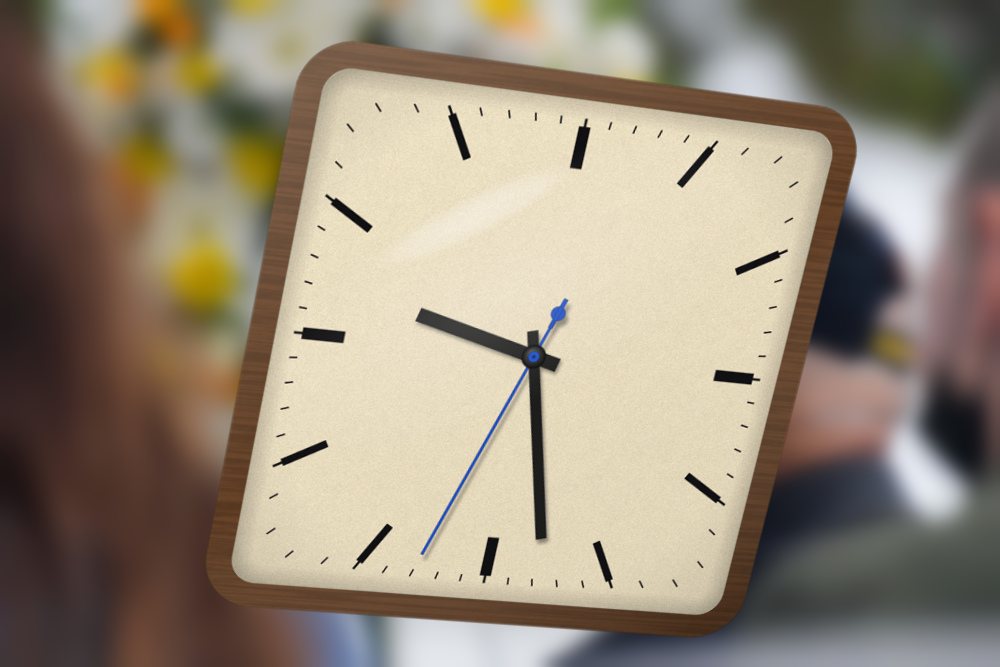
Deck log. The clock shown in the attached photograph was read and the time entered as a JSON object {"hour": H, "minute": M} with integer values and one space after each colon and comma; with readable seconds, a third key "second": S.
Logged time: {"hour": 9, "minute": 27, "second": 33}
